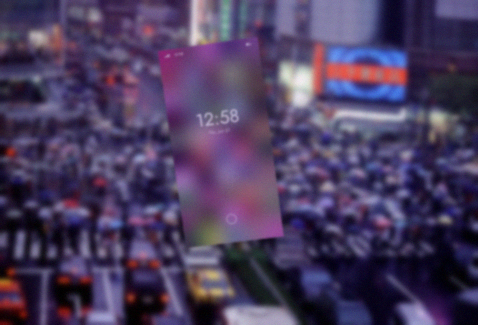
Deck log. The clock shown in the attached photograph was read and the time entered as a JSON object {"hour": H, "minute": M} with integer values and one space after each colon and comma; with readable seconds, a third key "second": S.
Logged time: {"hour": 12, "minute": 58}
